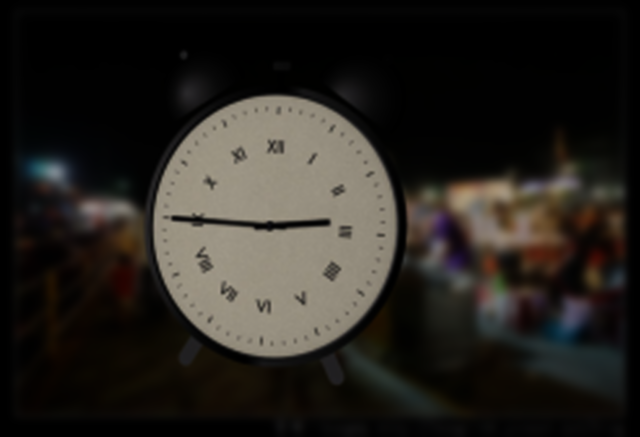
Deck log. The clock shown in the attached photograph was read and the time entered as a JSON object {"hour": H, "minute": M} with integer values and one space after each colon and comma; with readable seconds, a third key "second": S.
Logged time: {"hour": 2, "minute": 45}
